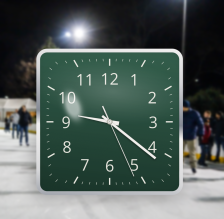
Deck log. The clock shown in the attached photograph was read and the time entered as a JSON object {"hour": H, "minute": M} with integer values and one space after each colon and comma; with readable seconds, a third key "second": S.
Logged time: {"hour": 9, "minute": 21, "second": 26}
